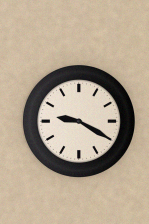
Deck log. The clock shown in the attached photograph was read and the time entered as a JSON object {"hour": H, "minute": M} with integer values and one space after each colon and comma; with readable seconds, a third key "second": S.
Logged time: {"hour": 9, "minute": 20}
